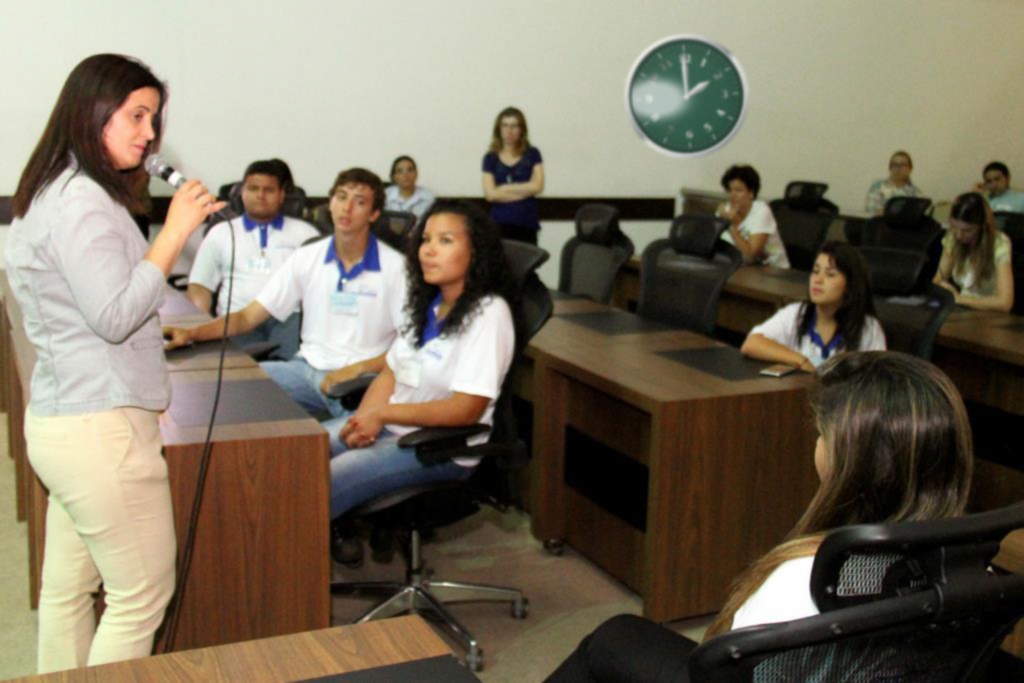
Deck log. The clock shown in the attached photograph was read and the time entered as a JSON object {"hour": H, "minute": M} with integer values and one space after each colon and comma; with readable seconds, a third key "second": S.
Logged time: {"hour": 2, "minute": 0}
